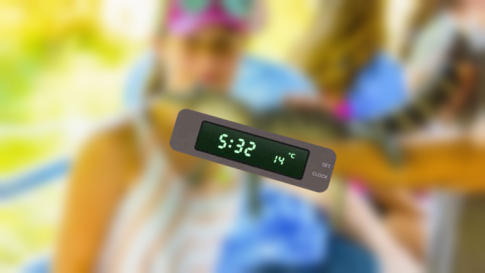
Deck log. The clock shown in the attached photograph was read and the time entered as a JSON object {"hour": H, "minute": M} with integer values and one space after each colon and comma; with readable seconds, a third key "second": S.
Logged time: {"hour": 5, "minute": 32}
